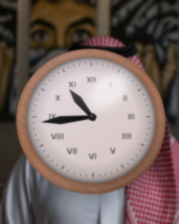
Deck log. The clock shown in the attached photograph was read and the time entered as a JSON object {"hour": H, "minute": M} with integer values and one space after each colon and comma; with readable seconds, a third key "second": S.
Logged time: {"hour": 10, "minute": 44}
